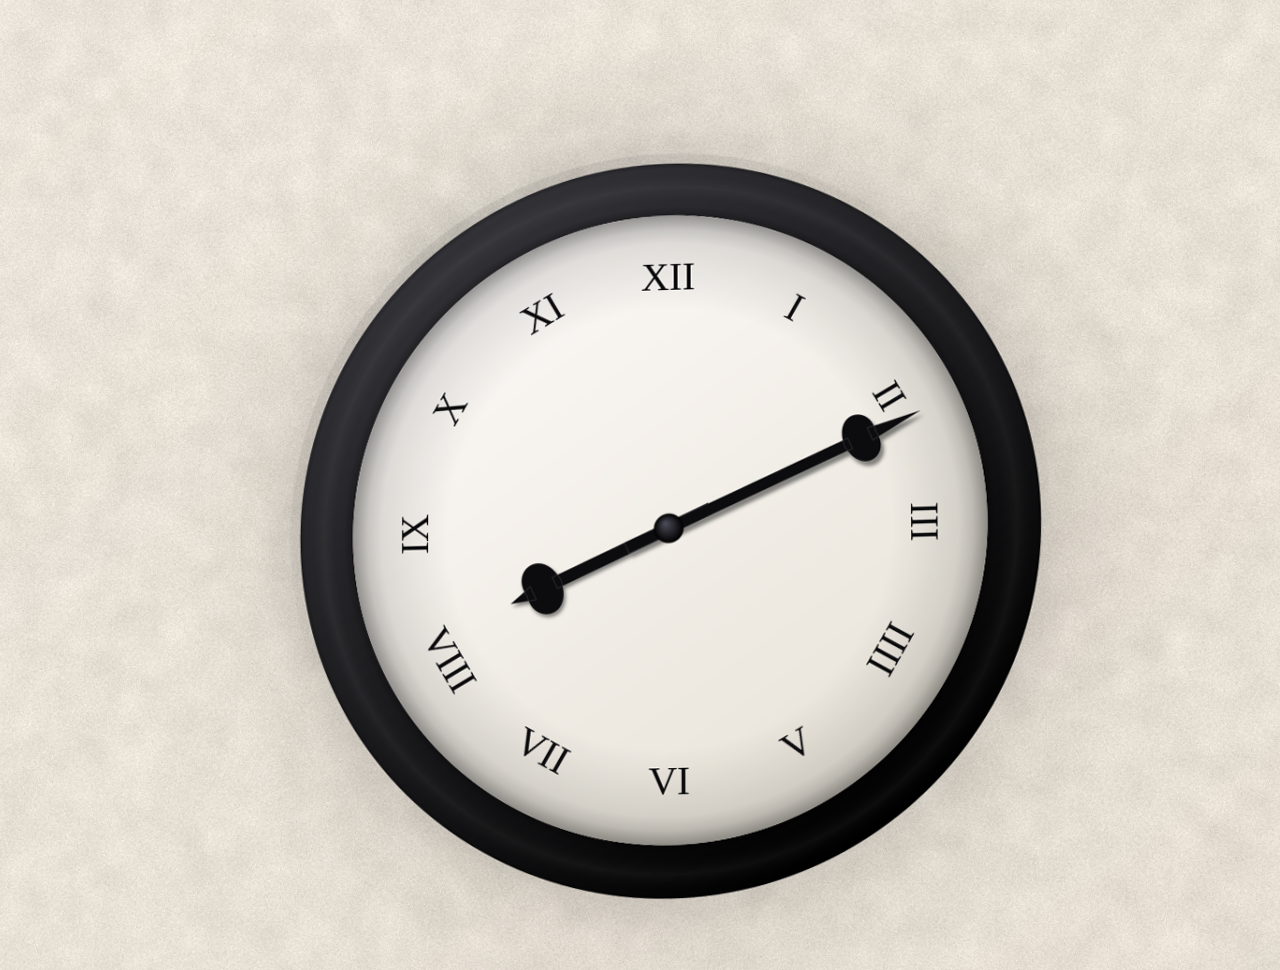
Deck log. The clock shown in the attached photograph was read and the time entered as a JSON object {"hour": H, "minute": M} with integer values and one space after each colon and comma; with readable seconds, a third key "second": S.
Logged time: {"hour": 8, "minute": 11}
